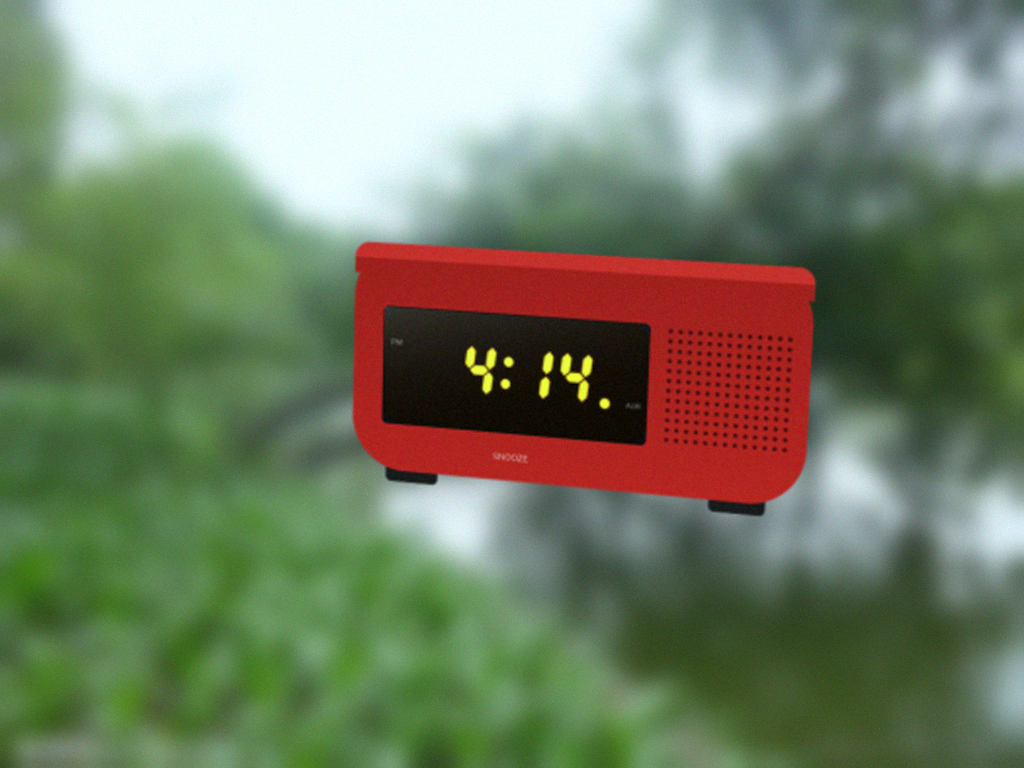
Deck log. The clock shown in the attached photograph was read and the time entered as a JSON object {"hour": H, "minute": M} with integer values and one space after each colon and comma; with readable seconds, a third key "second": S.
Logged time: {"hour": 4, "minute": 14}
